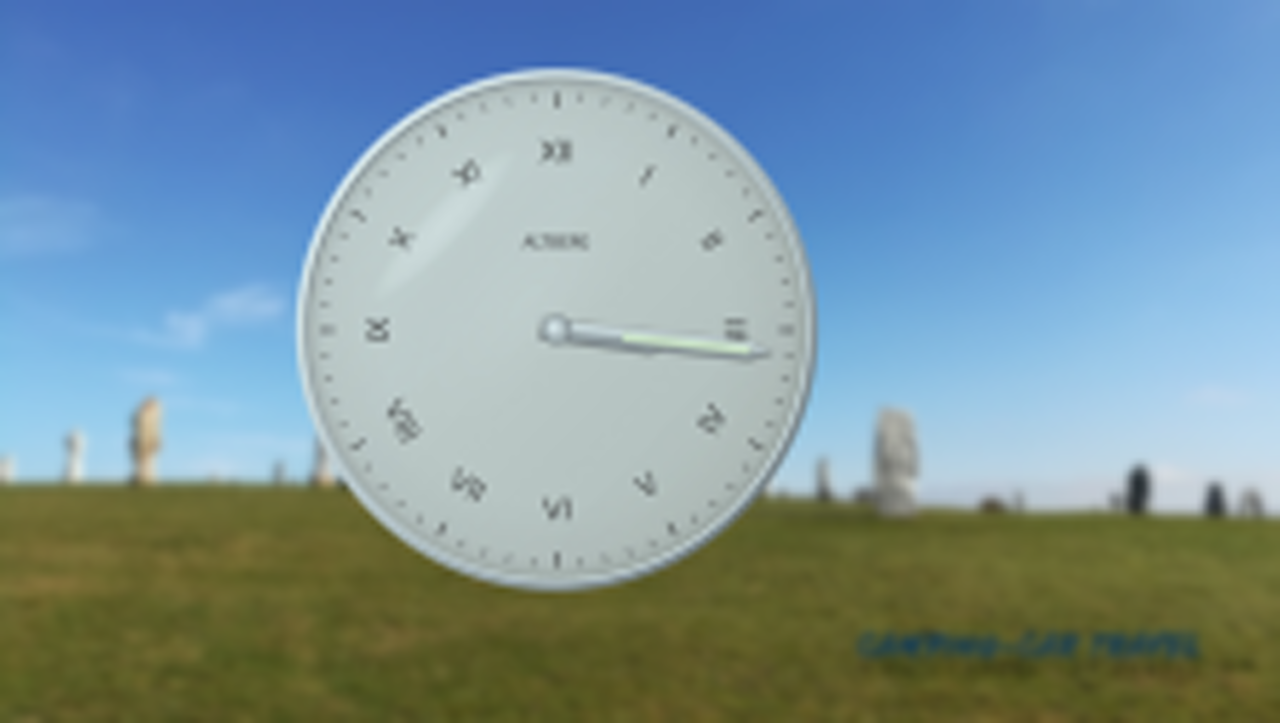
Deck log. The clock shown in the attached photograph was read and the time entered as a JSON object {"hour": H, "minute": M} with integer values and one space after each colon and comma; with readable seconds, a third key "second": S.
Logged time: {"hour": 3, "minute": 16}
